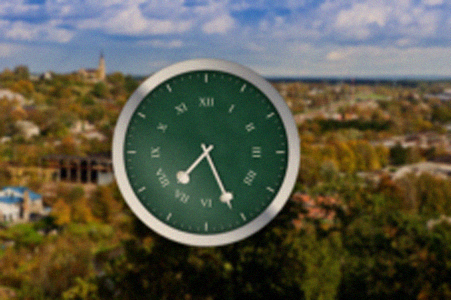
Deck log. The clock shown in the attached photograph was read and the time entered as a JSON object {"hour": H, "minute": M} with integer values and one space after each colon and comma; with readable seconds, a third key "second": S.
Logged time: {"hour": 7, "minute": 26}
